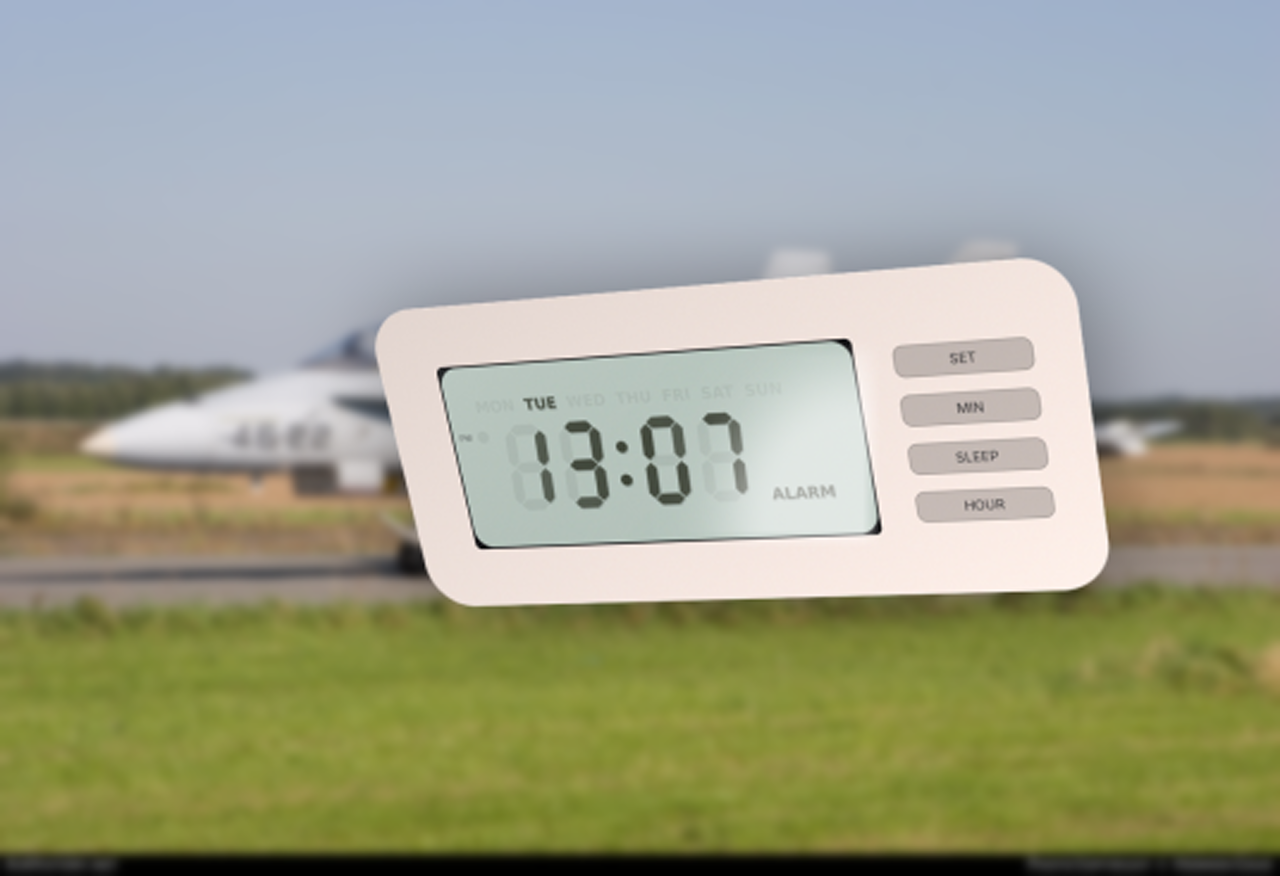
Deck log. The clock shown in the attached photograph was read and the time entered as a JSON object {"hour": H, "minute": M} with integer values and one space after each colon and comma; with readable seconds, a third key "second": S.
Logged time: {"hour": 13, "minute": 7}
